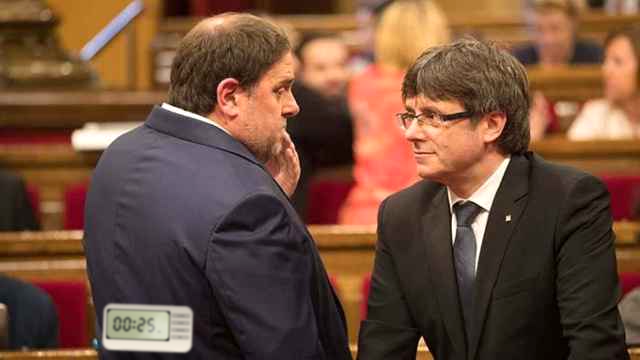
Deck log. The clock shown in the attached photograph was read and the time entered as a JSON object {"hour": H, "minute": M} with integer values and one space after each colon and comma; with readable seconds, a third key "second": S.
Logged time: {"hour": 0, "minute": 25}
